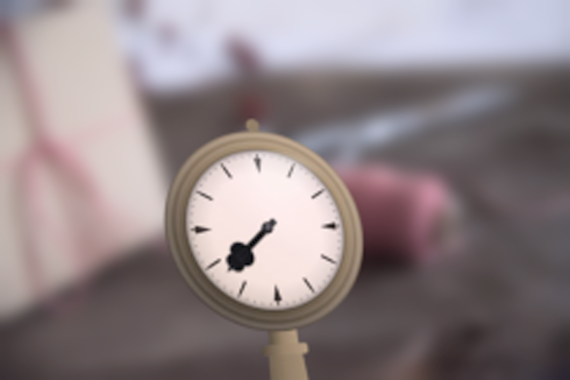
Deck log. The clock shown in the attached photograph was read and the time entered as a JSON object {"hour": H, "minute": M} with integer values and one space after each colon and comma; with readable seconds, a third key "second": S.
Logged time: {"hour": 7, "minute": 38}
